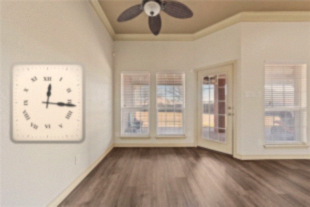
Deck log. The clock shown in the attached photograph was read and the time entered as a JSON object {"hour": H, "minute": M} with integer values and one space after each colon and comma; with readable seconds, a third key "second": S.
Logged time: {"hour": 12, "minute": 16}
